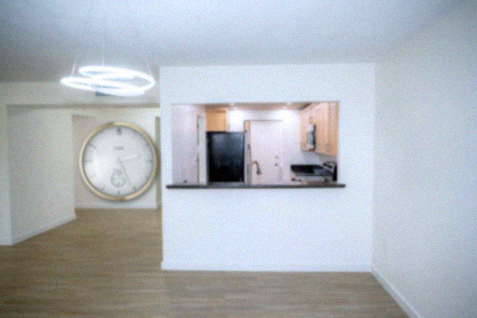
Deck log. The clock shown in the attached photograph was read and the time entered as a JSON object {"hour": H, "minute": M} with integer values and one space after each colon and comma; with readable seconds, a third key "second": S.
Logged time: {"hour": 2, "minute": 26}
